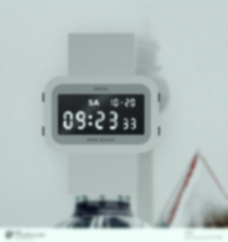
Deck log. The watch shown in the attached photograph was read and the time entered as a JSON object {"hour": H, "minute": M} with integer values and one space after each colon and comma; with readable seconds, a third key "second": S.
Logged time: {"hour": 9, "minute": 23, "second": 33}
